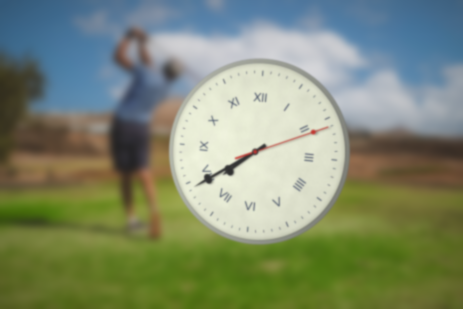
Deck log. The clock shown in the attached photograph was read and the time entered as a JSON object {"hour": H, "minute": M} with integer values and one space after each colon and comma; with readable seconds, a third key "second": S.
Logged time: {"hour": 7, "minute": 39, "second": 11}
